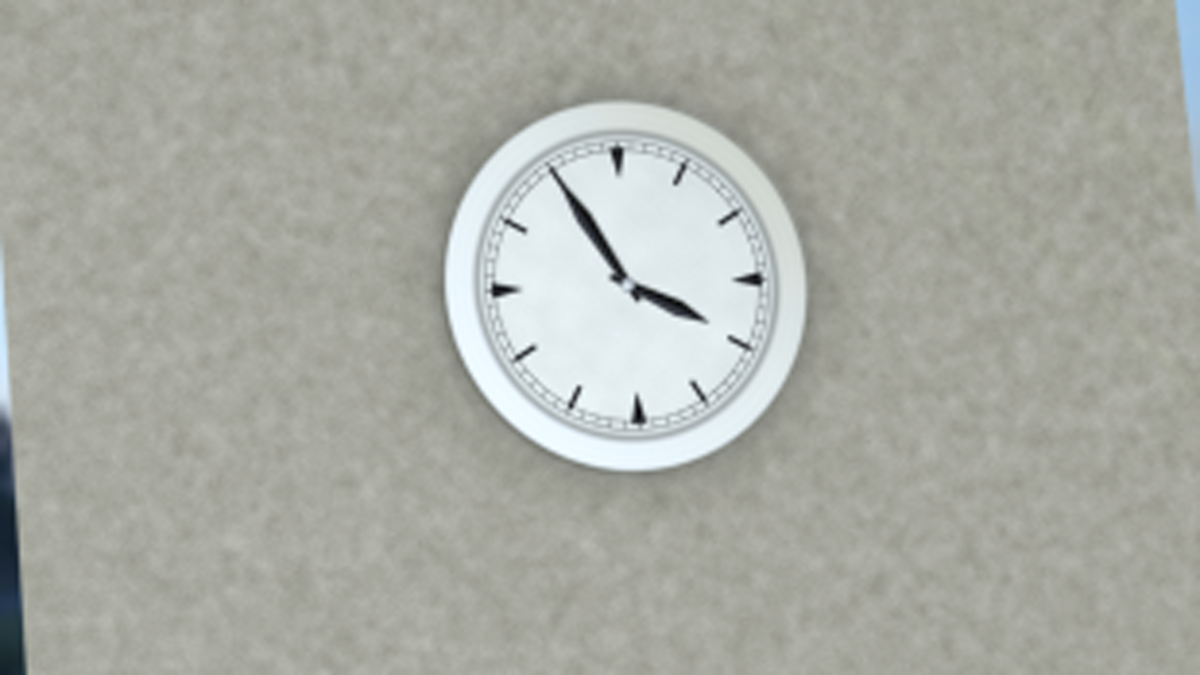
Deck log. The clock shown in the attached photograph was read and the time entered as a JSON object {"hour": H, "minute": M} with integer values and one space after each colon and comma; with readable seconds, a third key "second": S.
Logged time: {"hour": 3, "minute": 55}
